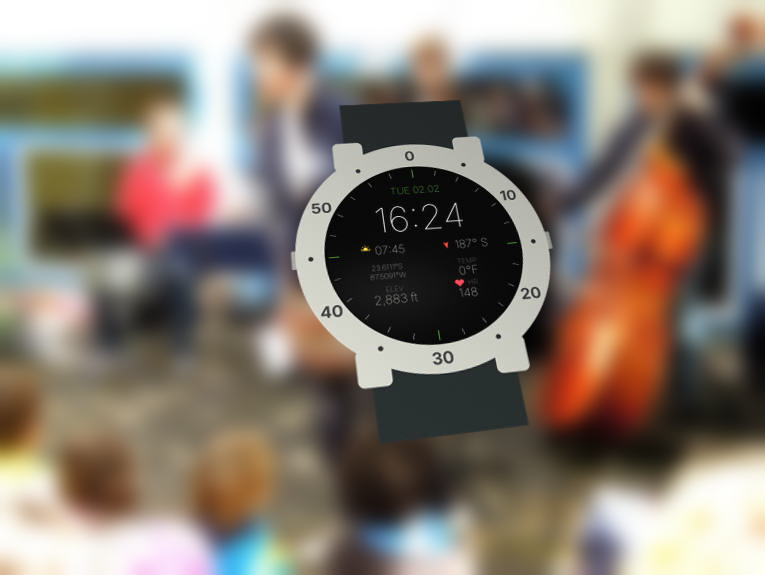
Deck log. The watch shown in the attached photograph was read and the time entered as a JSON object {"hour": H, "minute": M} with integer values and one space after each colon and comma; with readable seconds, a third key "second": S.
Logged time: {"hour": 16, "minute": 24}
